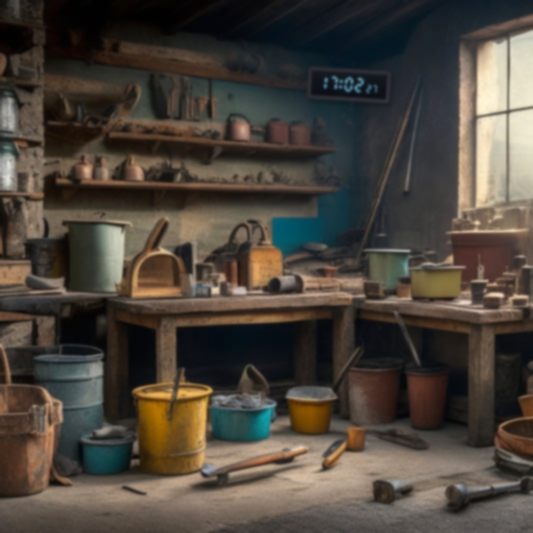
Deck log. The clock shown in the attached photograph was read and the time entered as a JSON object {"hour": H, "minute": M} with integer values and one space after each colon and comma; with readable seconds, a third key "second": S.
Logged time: {"hour": 17, "minute": 2}
